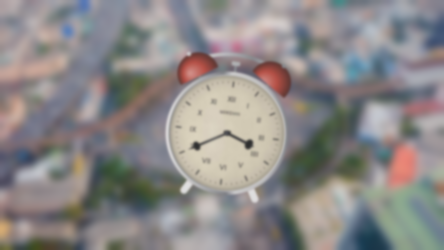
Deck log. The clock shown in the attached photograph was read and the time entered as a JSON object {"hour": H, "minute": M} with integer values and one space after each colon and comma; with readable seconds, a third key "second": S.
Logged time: {"hour": 3, "minute": 40}
